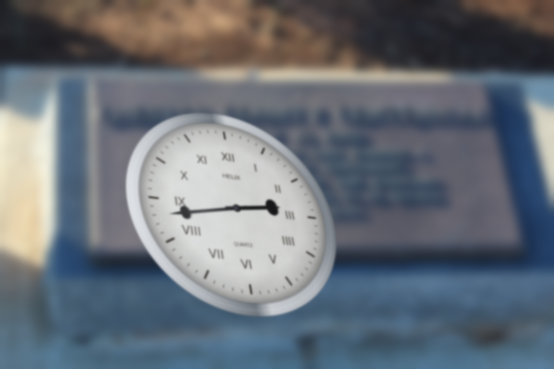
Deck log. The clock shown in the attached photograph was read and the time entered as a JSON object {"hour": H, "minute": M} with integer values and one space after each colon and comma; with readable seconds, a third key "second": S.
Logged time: {"hour": 2, "minute": 43}
